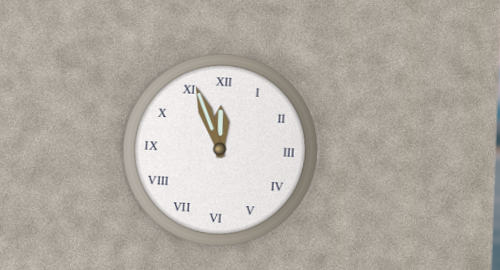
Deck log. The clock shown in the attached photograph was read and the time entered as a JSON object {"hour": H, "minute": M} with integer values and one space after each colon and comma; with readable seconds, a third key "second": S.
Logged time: {"hour": 11, "minute": 56}
